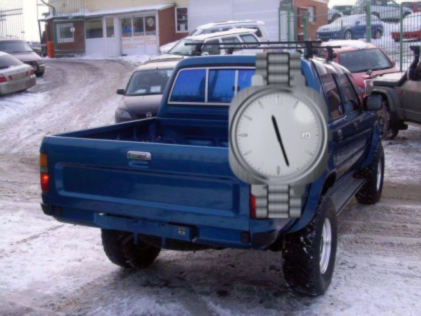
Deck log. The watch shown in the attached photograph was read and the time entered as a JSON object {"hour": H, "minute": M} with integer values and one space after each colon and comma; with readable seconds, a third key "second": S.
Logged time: {"hour": 11, "minute": 27}
